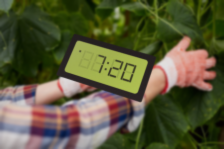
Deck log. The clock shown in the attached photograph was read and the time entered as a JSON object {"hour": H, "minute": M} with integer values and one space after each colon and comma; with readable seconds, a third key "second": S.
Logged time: {"hour": 7, "minute": 20}
